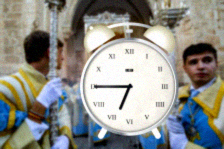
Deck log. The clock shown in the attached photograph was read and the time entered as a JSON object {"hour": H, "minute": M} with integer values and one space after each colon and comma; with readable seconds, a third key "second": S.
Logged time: {"hour": 6, "minute": 45}
